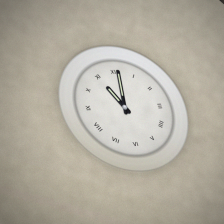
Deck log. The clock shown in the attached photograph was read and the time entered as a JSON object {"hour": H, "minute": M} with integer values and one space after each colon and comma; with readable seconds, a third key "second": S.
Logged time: {"hour": 11, "minute": 1}
